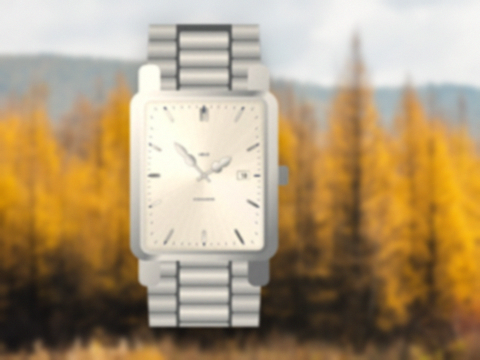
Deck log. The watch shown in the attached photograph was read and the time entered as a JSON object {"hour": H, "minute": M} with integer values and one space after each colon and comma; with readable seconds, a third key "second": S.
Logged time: {"hour": 1, "minute": 53}
